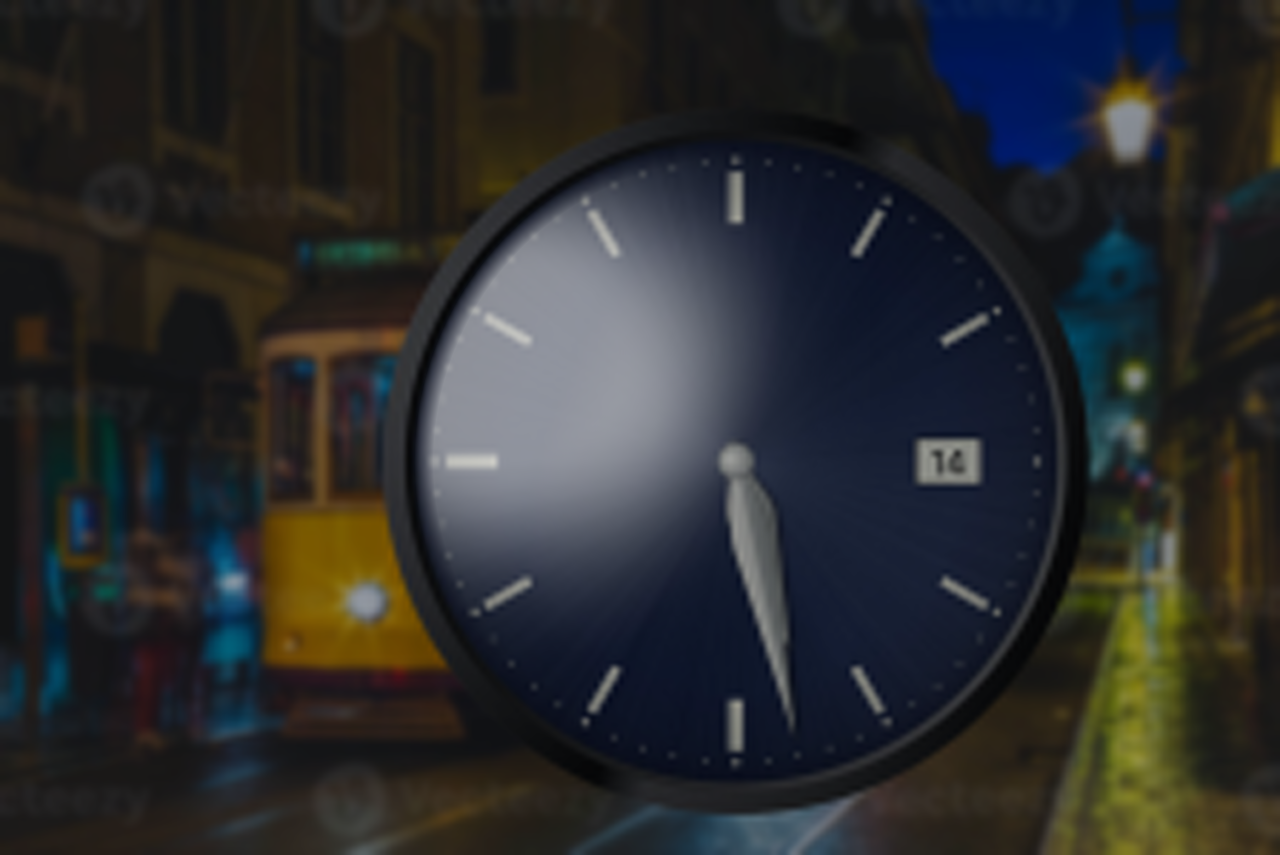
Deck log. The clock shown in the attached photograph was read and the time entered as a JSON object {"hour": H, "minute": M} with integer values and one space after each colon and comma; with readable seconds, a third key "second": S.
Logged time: {"hour": 5, "minute": 28}
